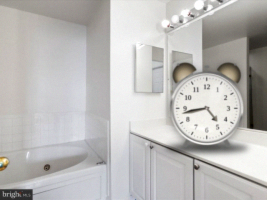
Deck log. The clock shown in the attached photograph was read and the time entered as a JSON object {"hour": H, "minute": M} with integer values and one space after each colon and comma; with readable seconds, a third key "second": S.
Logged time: {"hour": 4, "minute": 43}
